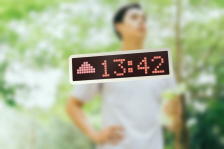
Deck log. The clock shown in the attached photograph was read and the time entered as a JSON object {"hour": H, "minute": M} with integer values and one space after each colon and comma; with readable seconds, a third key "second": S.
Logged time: {"hour": 13, "minute": 42}
